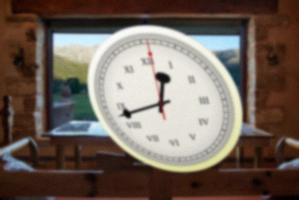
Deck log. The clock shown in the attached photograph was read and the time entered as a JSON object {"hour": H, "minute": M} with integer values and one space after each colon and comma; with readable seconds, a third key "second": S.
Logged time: {"hour": 12, "minute": 43, "second": 1}
